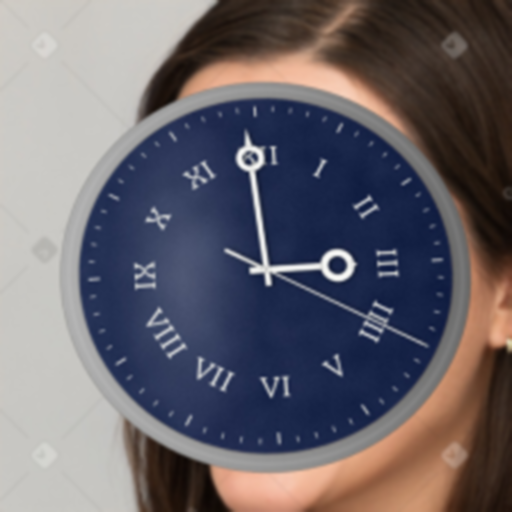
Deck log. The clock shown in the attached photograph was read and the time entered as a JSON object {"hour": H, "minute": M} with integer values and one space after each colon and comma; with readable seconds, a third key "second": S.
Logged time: {"hour": 2, "minute": 59, "second": 20}
